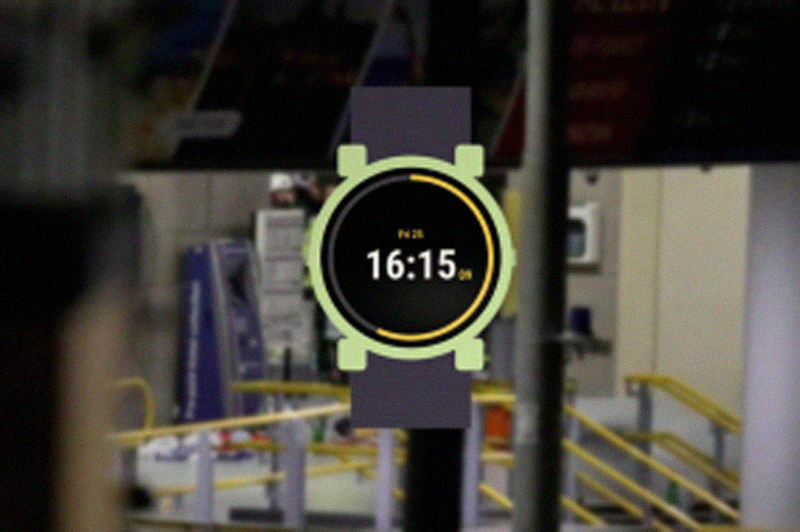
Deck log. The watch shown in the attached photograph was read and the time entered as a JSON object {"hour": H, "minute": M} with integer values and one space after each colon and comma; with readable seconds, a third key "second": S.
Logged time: {"hour": 16, "minute": 15}
